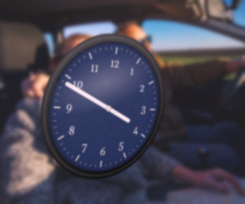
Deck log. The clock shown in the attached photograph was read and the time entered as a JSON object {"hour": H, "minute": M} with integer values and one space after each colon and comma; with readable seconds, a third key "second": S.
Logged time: {"hour": 3, "minute": 49}
